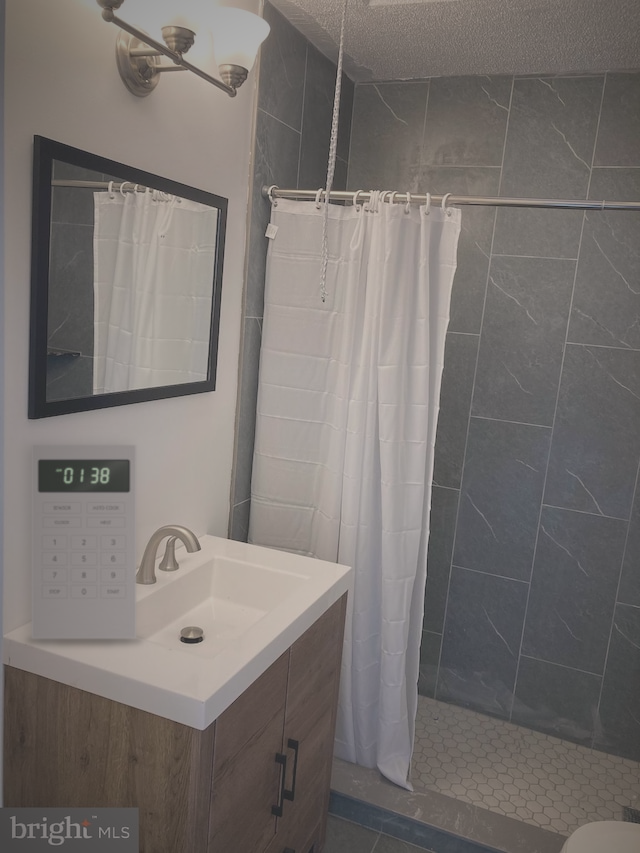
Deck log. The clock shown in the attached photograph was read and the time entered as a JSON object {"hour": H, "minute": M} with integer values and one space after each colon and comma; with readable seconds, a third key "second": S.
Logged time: {"hour": 1, "minute": 38}
